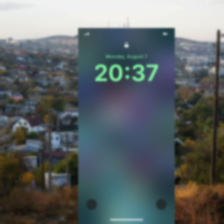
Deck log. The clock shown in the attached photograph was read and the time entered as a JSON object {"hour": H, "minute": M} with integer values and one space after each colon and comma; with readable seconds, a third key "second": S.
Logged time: {"hour": 20, "minute": 37}
